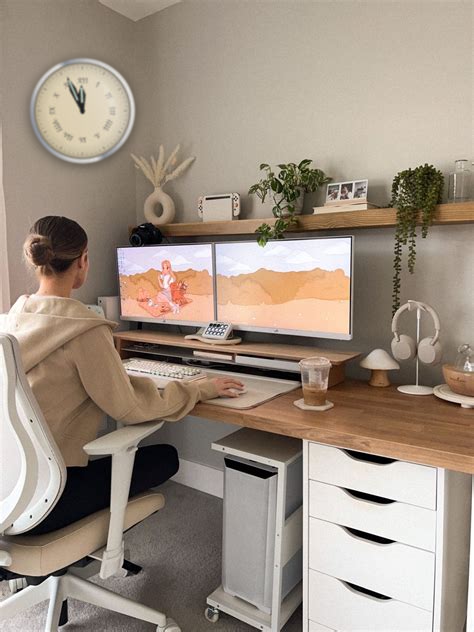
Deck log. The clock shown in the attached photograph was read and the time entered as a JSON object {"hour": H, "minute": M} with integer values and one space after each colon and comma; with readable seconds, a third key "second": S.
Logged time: {"hour": 11, "minute": 56}
